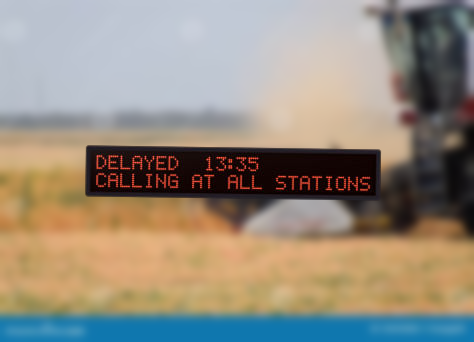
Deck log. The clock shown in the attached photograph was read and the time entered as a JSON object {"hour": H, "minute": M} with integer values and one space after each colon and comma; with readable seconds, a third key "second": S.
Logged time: {"hour": 13, "minute": 35}
